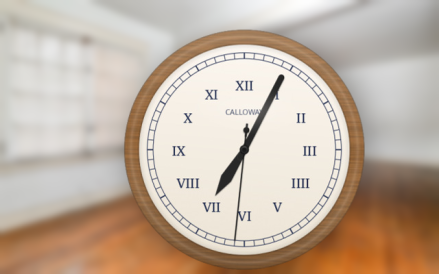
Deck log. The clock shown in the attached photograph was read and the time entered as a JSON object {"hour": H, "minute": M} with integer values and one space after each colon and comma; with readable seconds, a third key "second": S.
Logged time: {"hour": 7, "minute": 4, "second": 31}
